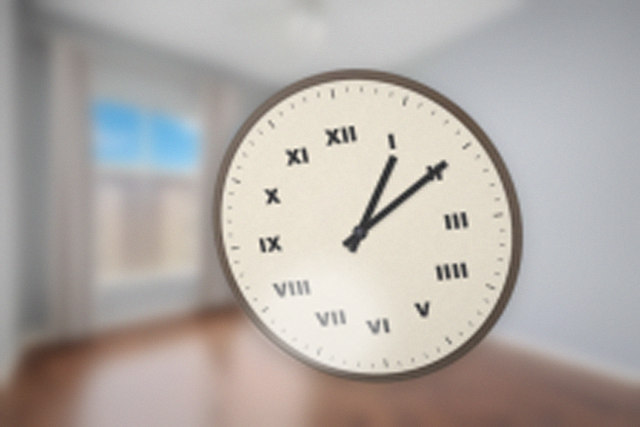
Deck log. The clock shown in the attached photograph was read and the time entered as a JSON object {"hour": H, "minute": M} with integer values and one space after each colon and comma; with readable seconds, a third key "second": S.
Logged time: {"hour": 1, "minute": 10}
